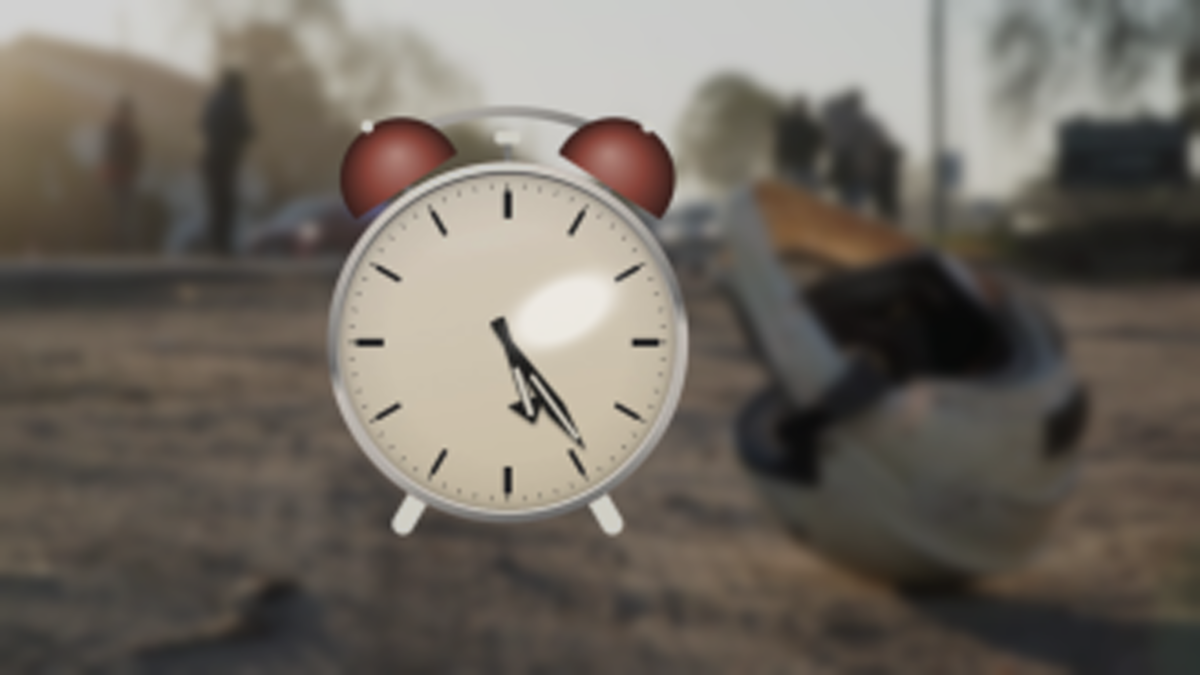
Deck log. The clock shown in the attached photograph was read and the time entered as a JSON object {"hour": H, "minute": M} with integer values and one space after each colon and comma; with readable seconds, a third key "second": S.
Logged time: {"hour": 5, "minute": 24}
